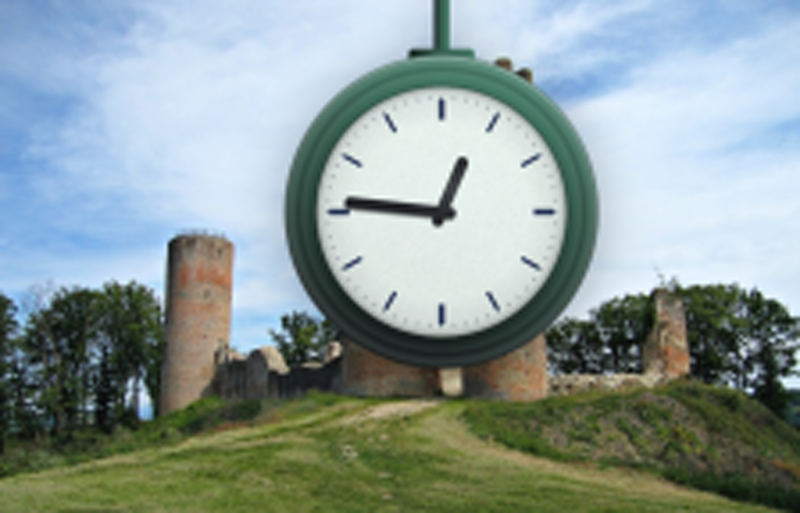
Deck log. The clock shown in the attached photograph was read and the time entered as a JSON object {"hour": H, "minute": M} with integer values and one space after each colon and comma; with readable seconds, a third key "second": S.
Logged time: {"hour": 12, "minute": 46}
